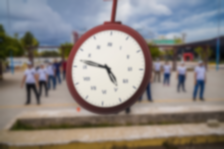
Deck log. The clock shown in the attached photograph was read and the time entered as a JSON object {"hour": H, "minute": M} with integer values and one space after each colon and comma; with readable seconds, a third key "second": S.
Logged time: {"hour": 4, "minute": 47}
